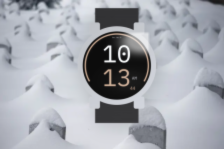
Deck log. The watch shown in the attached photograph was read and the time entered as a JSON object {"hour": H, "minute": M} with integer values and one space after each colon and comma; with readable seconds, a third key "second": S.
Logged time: {"hour": 10, "minute": 13}
